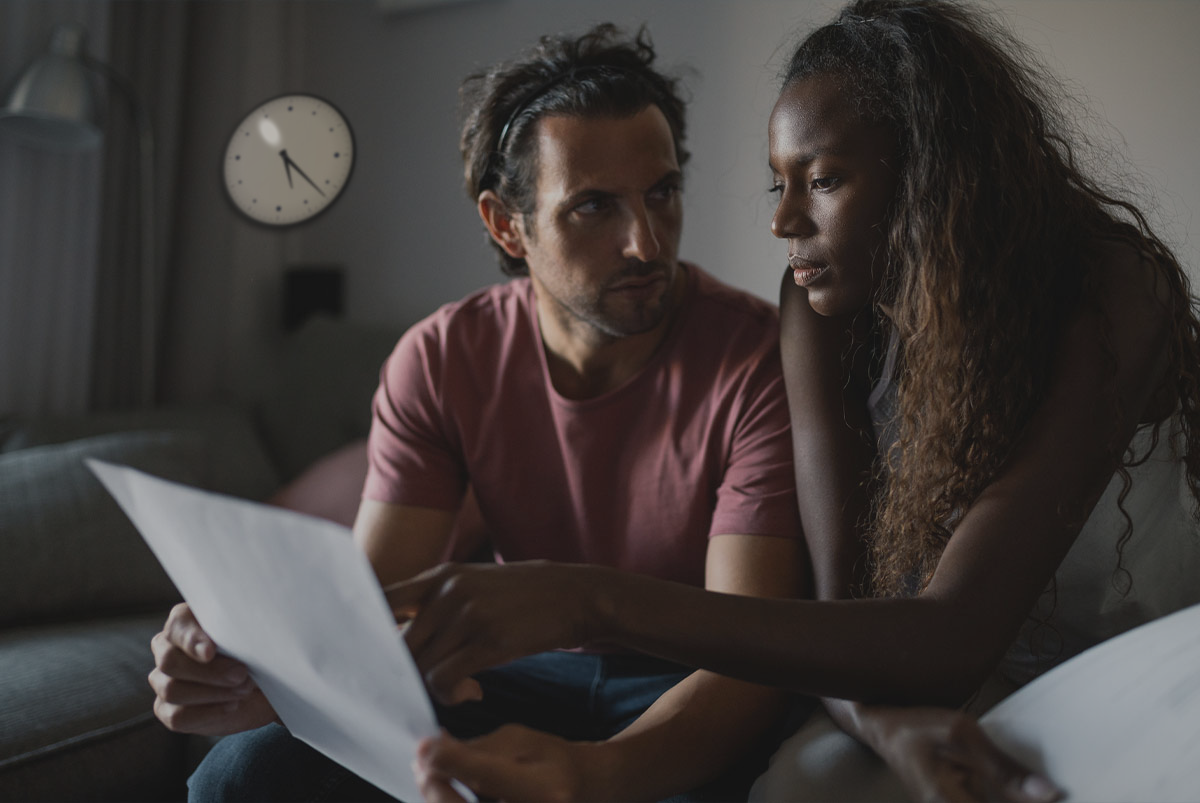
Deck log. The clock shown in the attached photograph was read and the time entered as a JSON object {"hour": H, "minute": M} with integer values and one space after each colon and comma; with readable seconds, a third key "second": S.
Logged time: {"hour": 5, "minute": 22}
